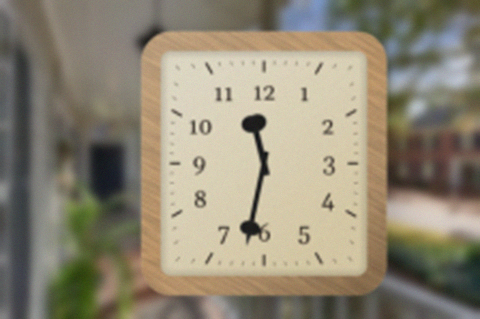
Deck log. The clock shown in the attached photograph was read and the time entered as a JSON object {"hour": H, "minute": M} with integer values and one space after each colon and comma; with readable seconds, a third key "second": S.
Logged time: {"hour": 11, "minute": 32}
